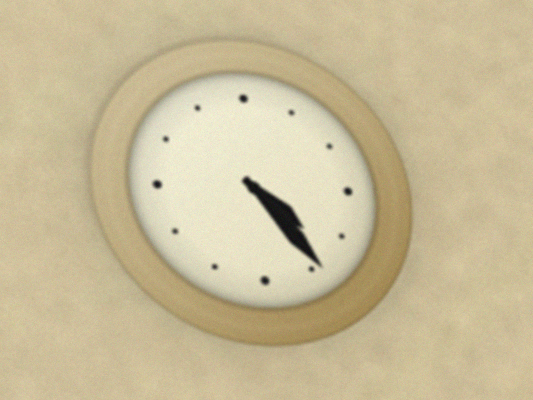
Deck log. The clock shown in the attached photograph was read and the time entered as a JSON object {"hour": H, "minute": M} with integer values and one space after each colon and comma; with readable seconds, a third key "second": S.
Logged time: {"hour": 4, "minute": 24}
